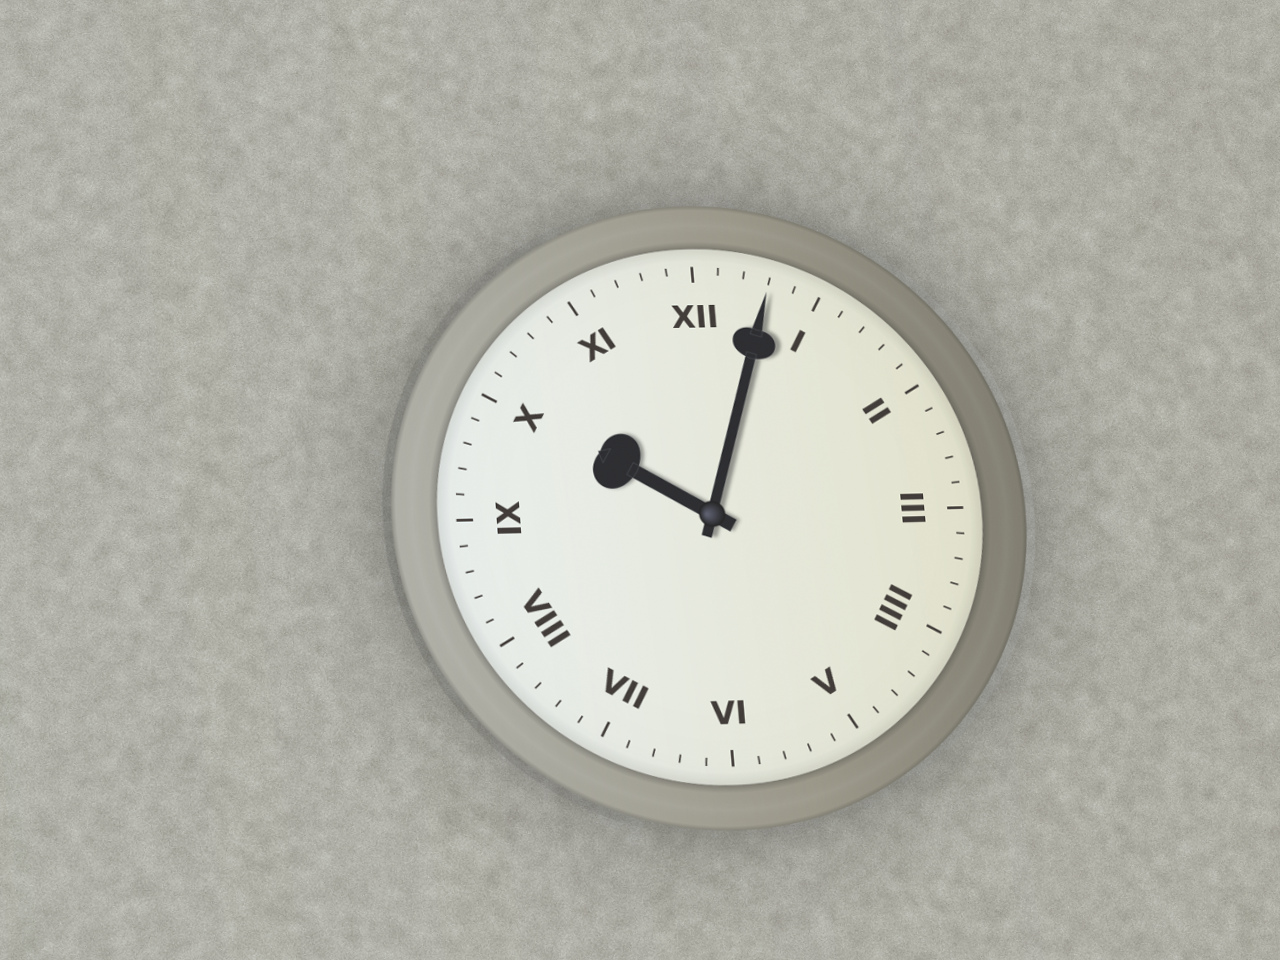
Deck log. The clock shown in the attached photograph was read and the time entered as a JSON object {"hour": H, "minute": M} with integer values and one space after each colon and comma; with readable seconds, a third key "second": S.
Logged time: {"hour": 10, "minute": 3}
